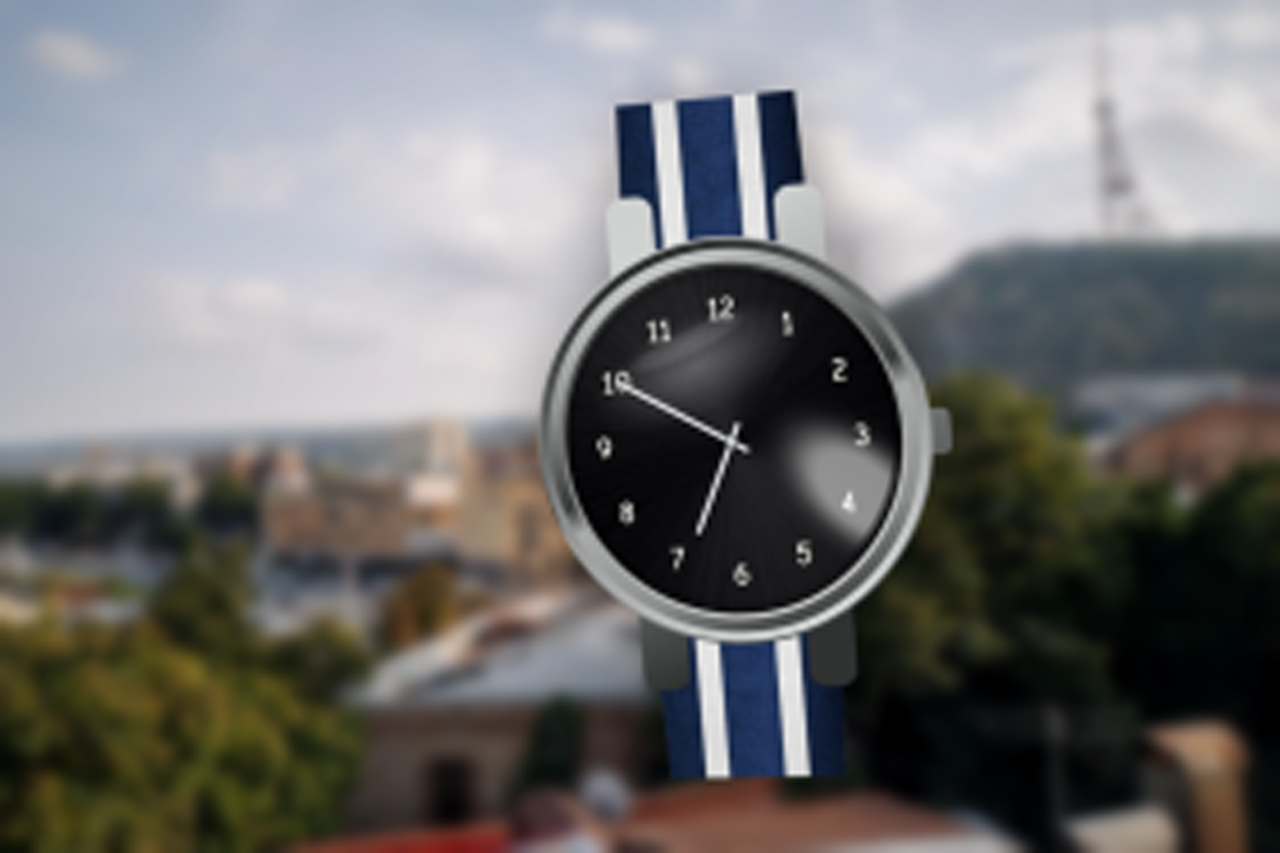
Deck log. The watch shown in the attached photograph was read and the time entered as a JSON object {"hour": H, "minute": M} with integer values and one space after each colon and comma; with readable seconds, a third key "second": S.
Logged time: {"hour": 6, "minute": 50}
